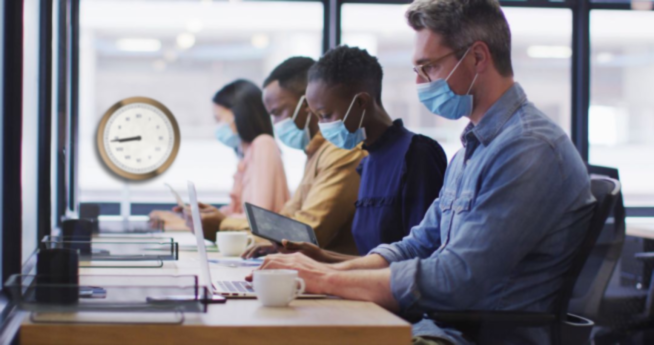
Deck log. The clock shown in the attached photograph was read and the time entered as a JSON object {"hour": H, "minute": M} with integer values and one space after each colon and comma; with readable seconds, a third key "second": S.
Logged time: {"hour": 8, "minute": 44}
